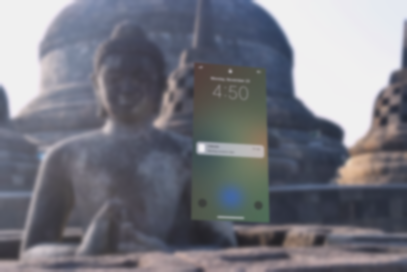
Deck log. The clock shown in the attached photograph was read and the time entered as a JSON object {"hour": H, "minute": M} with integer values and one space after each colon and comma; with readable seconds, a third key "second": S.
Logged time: {"hour": 4, "minute": 50}
